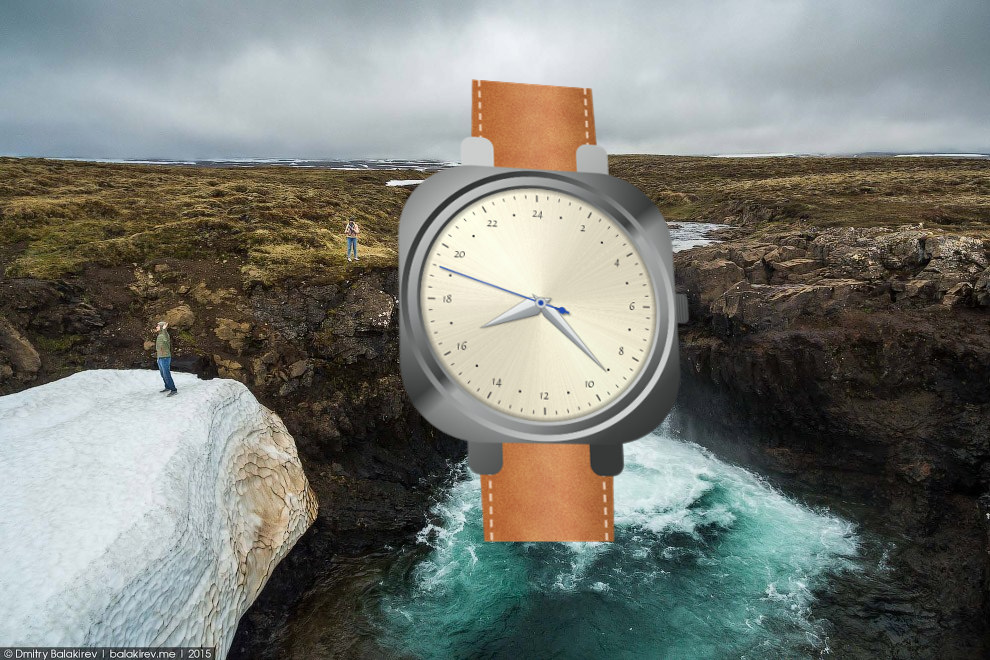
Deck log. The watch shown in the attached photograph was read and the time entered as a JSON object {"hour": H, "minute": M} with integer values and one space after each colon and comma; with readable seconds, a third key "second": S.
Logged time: {"hour": 16, "minute": 22, "second": 48}
